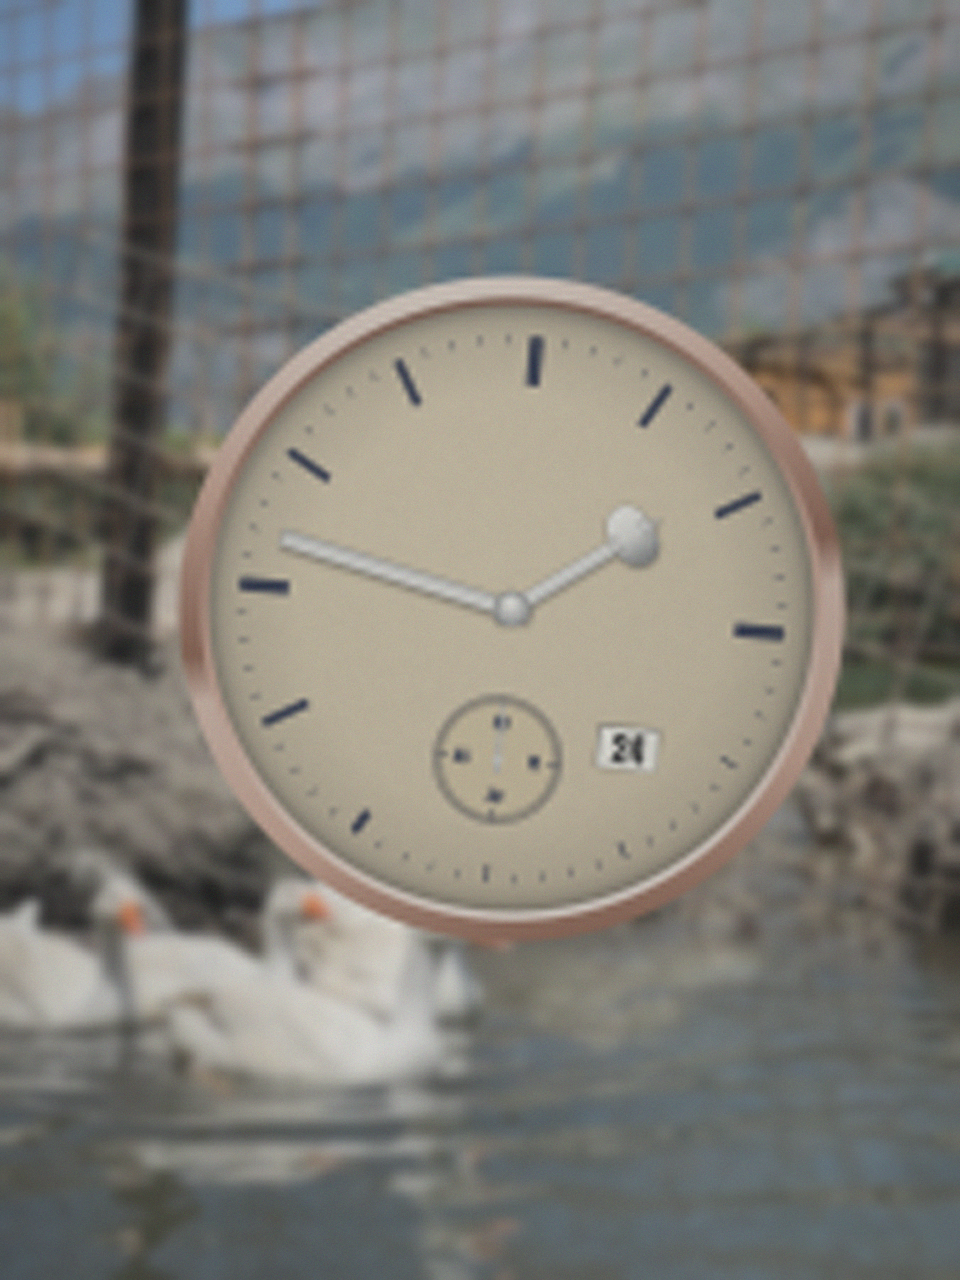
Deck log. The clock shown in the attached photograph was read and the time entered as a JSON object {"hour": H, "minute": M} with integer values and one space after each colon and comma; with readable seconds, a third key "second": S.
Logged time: {"hour": 1, "minute": 47}
